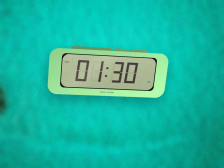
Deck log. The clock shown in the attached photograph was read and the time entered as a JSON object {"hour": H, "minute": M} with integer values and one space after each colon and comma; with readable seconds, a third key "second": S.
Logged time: {"hour": 1, "minute": 30}
